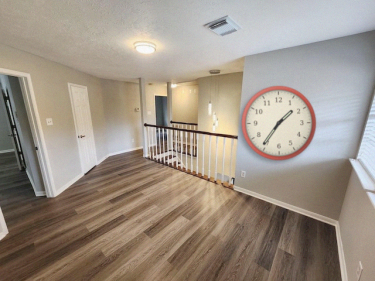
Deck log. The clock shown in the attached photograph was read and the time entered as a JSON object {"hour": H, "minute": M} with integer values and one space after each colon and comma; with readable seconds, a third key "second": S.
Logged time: {"hour": 1, "minute": 36}
